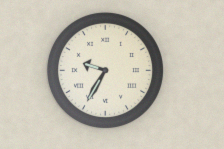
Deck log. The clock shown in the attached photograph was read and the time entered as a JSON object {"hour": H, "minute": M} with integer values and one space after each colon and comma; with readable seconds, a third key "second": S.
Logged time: {"hour": 9, "minute": 35}
